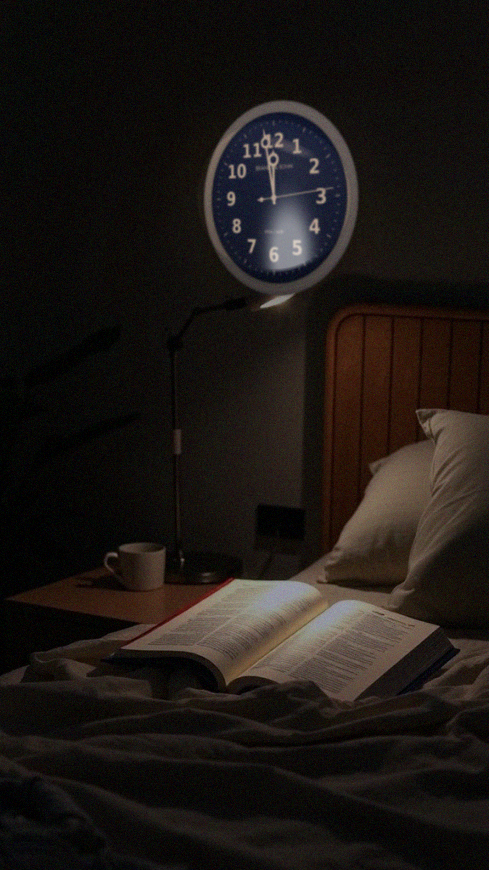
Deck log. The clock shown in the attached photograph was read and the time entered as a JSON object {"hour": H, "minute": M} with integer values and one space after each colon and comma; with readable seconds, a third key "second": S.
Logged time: {"hour": 11, "minute": 58, "second": 14}
